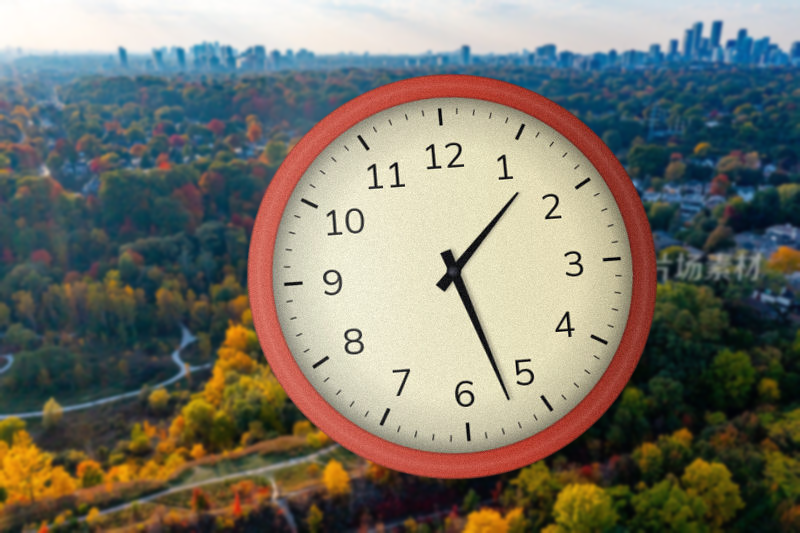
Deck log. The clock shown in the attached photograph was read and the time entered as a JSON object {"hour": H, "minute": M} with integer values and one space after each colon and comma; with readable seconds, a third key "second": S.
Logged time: {"hour": 1, "minute": 27}
